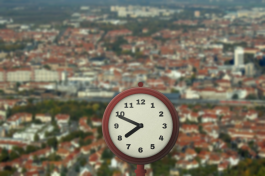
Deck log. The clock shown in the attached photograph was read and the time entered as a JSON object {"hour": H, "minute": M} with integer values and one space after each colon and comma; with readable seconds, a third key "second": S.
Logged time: {"hour": 7, "minute": 49}
